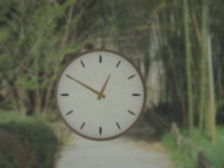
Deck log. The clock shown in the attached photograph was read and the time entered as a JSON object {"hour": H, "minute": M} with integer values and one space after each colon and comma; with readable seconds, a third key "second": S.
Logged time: {"hour": 12, "minute": 50}
